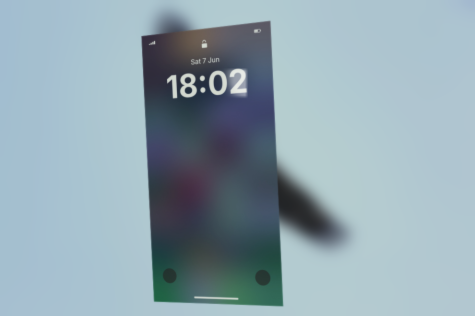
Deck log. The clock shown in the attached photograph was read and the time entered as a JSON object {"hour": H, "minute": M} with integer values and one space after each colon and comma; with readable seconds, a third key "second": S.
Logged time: {"hour": 18, "minute": 2}
